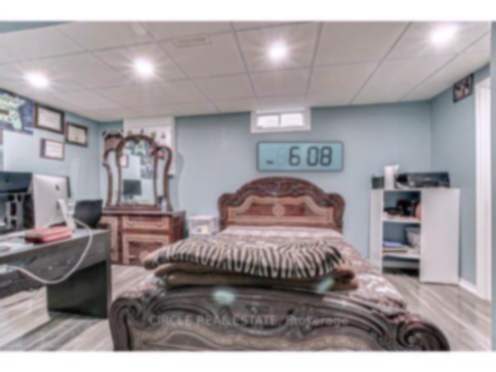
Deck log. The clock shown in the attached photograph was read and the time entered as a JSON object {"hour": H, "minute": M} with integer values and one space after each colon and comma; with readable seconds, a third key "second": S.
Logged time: {"hour": 6, "minute": 8}
